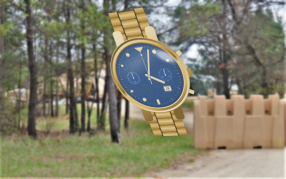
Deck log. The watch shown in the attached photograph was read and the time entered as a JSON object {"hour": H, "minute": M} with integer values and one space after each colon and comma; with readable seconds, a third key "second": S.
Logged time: {"hour": 4, "minute": 3}
